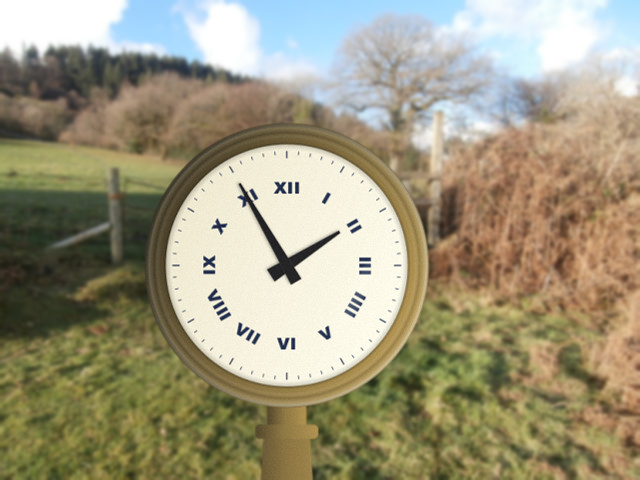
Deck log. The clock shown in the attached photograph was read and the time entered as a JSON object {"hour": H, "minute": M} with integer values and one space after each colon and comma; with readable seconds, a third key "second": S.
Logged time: {"hour": 1, "minute": 55}
